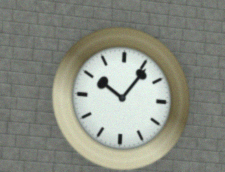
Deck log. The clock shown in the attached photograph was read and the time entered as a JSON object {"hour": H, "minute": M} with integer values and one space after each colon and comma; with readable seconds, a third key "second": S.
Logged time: {"hour": 10, "minute": 6}
